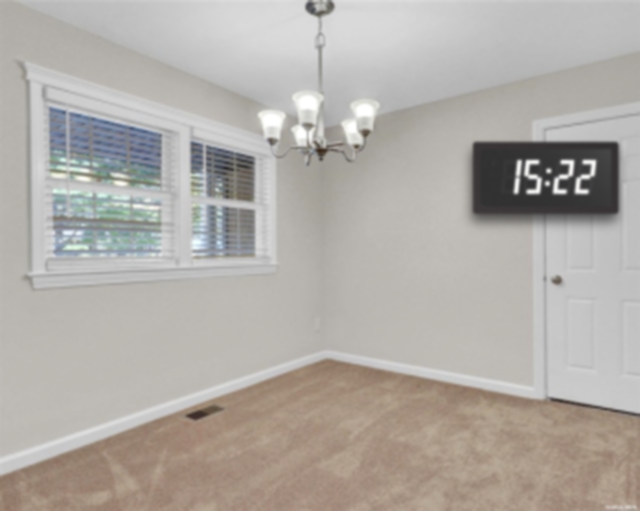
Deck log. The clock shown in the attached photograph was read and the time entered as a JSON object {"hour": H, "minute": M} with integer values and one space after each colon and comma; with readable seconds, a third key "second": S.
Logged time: {"hour": 15, "minute": 22}
